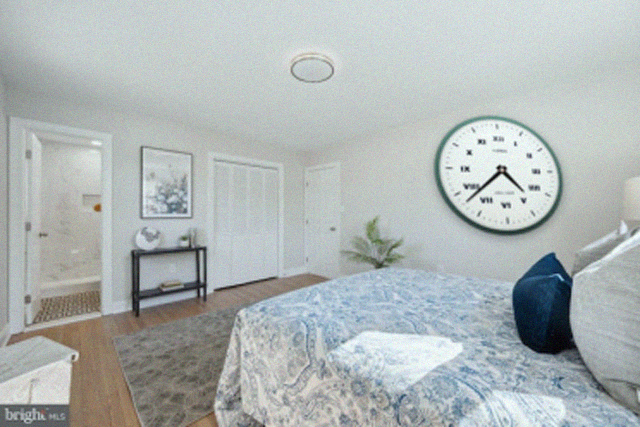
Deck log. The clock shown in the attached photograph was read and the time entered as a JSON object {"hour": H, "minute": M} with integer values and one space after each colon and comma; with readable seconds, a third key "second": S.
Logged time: {"hour": 4, "minute": 38}
